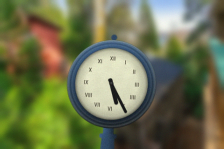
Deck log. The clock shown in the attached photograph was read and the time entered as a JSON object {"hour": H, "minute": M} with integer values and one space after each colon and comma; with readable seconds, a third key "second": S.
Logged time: {"hour": 5, "minute": 25}
